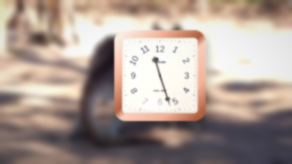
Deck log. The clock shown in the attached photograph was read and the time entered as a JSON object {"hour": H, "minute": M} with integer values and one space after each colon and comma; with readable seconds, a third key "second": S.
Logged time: {"hour": 11, "minute": 27}
